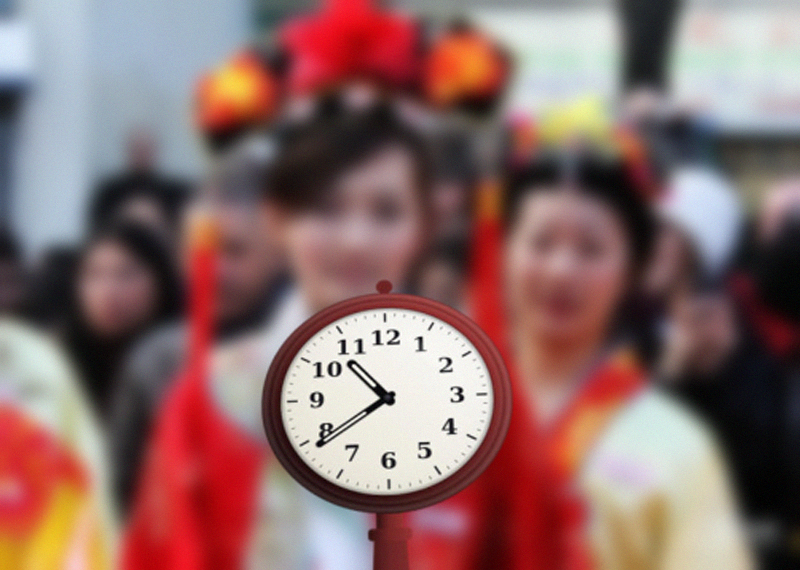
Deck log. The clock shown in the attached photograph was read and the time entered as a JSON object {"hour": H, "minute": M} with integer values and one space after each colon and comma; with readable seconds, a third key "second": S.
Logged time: {"hour": 10, "minute": 39}
